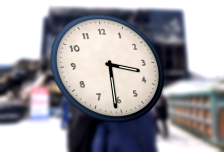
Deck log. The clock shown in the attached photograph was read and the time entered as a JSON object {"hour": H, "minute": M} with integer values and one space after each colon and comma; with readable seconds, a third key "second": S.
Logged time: {"hour": 3, "minute": 31}
